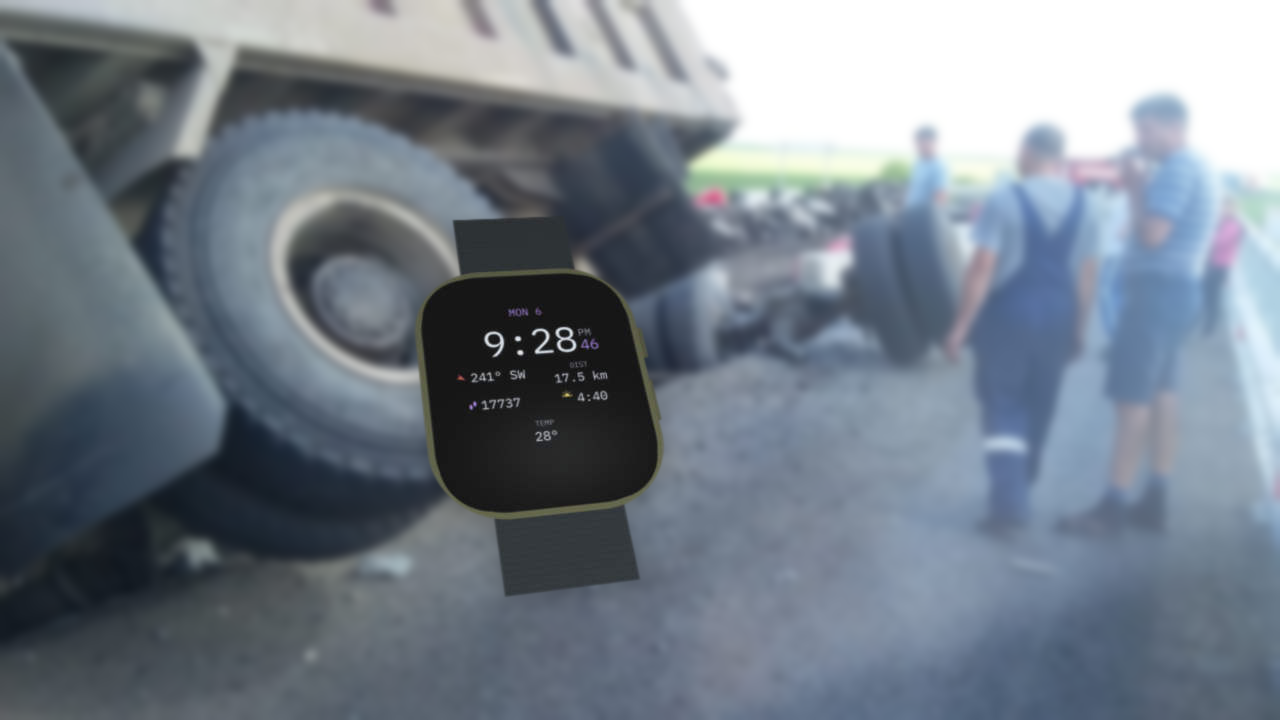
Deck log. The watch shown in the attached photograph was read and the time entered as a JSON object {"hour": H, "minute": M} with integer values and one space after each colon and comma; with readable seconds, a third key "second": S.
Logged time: {"hour": 9, "minute": 28, "second": 46}
